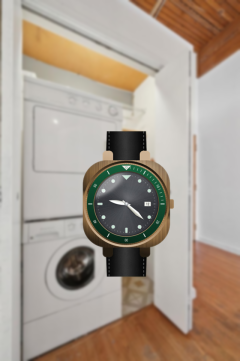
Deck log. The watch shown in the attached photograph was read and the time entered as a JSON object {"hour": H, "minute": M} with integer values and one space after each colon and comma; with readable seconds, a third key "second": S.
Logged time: {"hour": 9, "minute": 22}
